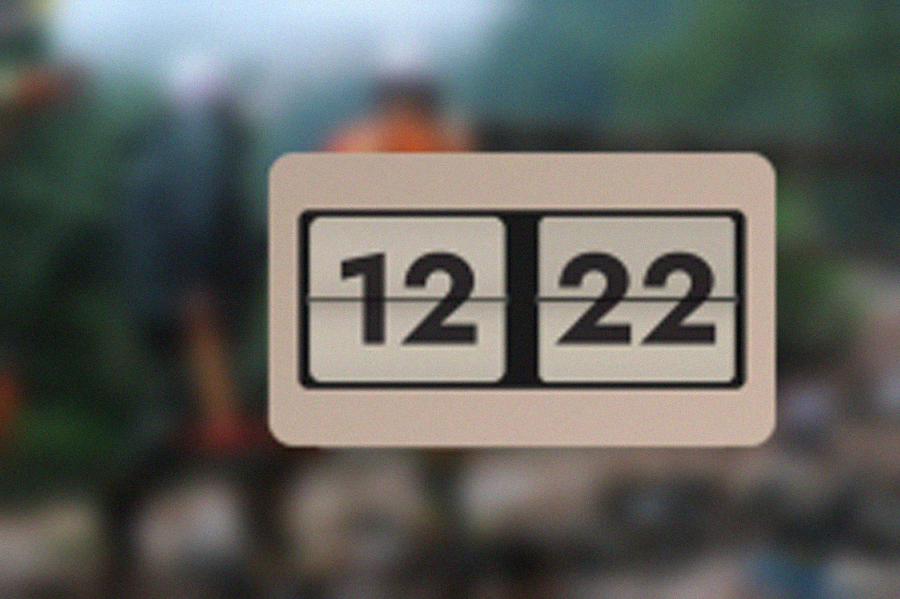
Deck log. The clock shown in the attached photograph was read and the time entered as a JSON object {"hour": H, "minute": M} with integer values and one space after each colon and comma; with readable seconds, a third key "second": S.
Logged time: {"hour": 12, "minute": 22}
